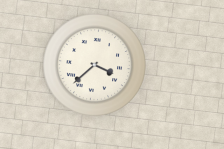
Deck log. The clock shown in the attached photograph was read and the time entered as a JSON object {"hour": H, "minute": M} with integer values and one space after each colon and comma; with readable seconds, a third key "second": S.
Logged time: {"hour": 3, "minute": 37}
